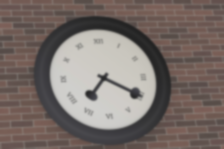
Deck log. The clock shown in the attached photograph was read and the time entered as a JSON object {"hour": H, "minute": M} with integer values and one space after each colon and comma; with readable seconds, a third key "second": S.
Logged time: {"hour": 7, "minute": 20}
